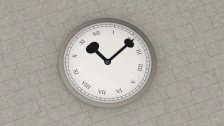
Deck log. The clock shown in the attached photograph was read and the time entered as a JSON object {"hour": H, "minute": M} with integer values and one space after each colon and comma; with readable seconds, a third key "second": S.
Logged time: {"hour": 11, "minute": 11}
